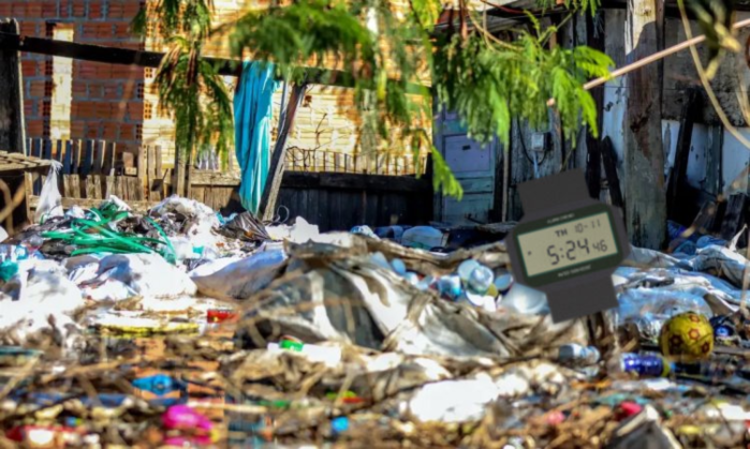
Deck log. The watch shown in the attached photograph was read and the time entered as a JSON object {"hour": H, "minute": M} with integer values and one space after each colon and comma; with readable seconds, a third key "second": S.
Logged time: {"hour": 5, "minute": 24, "second": 46}
